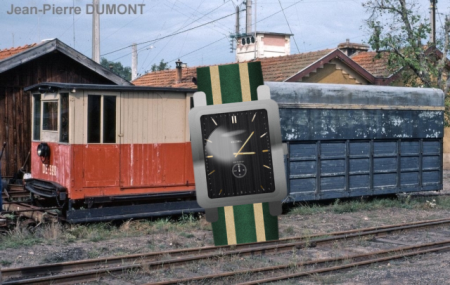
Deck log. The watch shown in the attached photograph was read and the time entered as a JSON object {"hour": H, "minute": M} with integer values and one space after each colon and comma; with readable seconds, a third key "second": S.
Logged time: {"hour": 3, "minute": 7}
